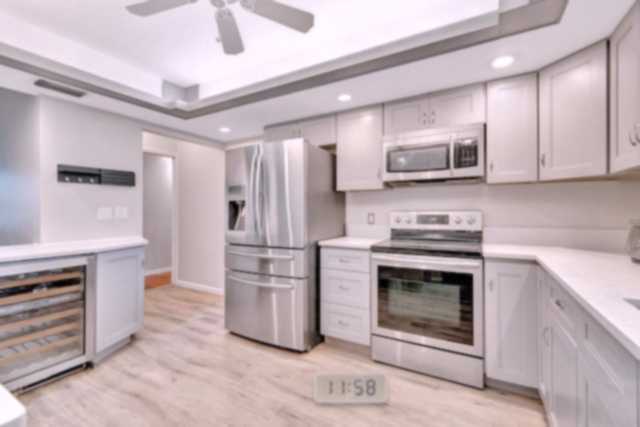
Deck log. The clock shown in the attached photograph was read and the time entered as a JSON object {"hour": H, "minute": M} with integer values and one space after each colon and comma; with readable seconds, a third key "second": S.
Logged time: {"hour": 11, "minute": 58}
